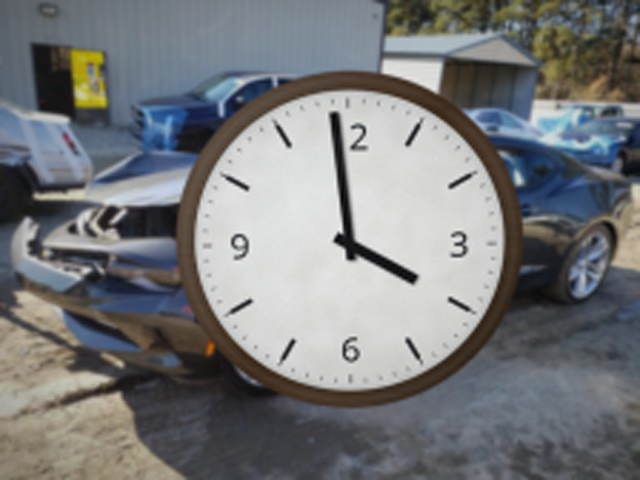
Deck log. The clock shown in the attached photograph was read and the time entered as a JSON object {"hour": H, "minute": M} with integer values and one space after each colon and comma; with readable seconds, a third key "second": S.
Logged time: {"hour": 3, "minute": 59}
